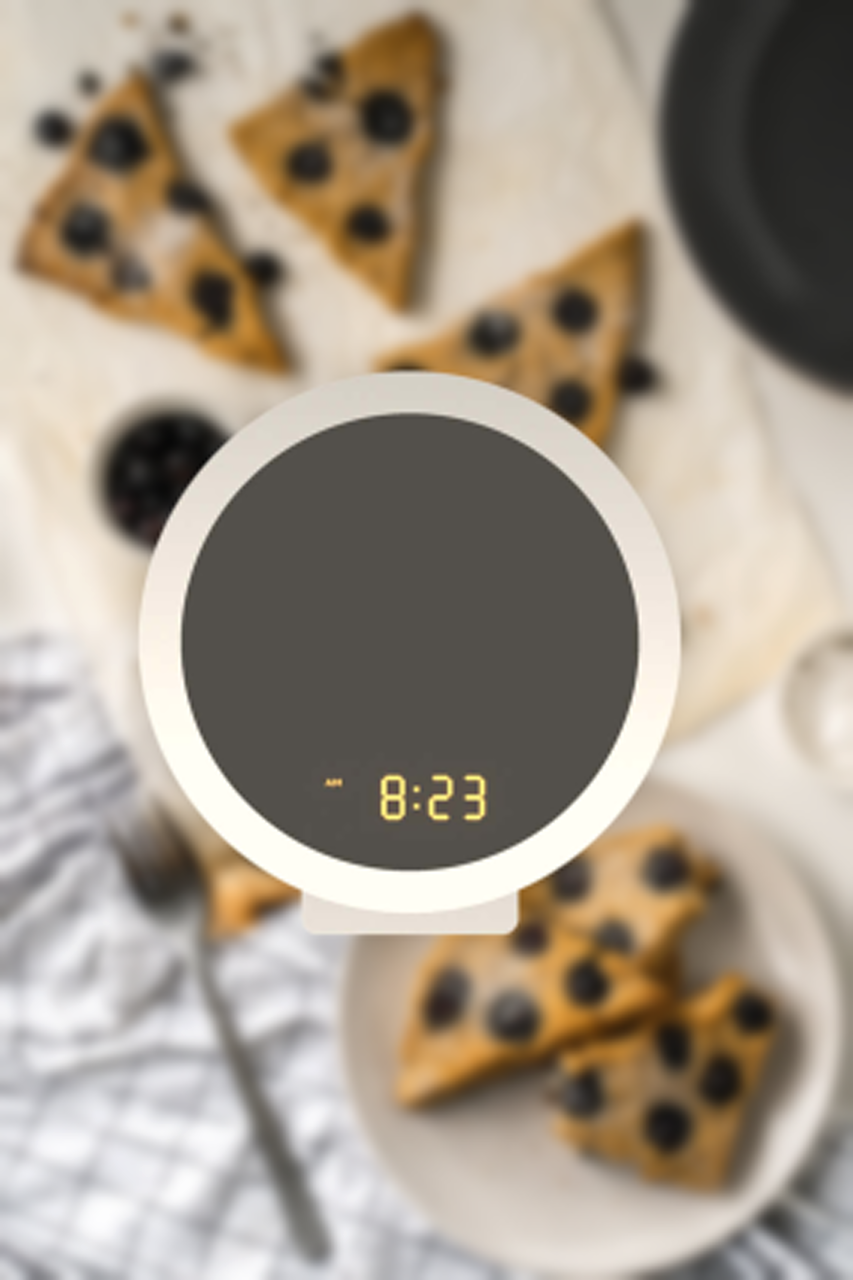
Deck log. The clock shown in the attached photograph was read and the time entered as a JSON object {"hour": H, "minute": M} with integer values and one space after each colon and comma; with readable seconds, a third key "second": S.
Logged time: {"hour": 8, "minute": 23}
